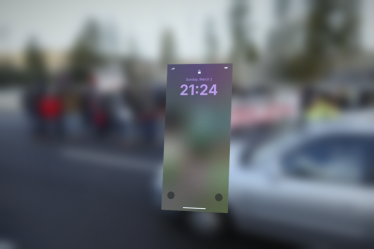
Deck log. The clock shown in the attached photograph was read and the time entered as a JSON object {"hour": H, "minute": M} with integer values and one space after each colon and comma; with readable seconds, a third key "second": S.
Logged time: {"hour": 21, "minute": 24}
